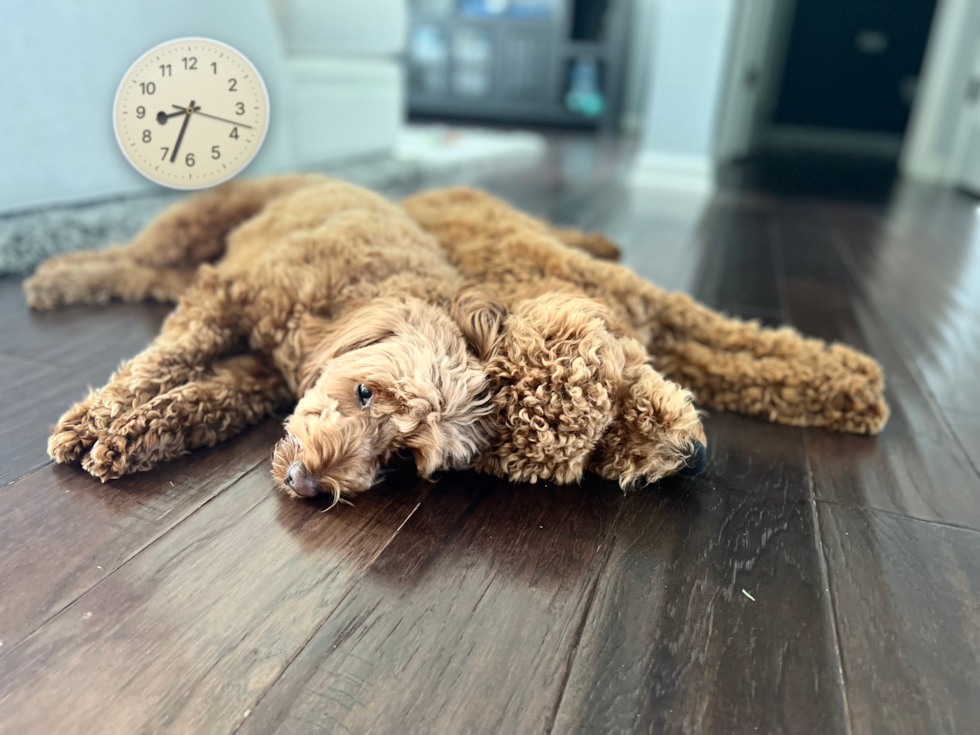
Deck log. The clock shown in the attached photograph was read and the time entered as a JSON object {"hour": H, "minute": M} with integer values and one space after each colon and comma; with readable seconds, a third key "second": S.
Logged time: {"hour": 8, "minute": 33, "second": 18}
